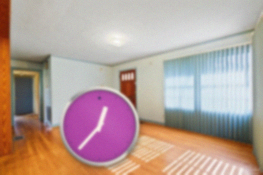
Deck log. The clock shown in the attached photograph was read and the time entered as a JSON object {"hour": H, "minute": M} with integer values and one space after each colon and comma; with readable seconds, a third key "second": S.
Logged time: {"hour": 12, "minute": 37}
